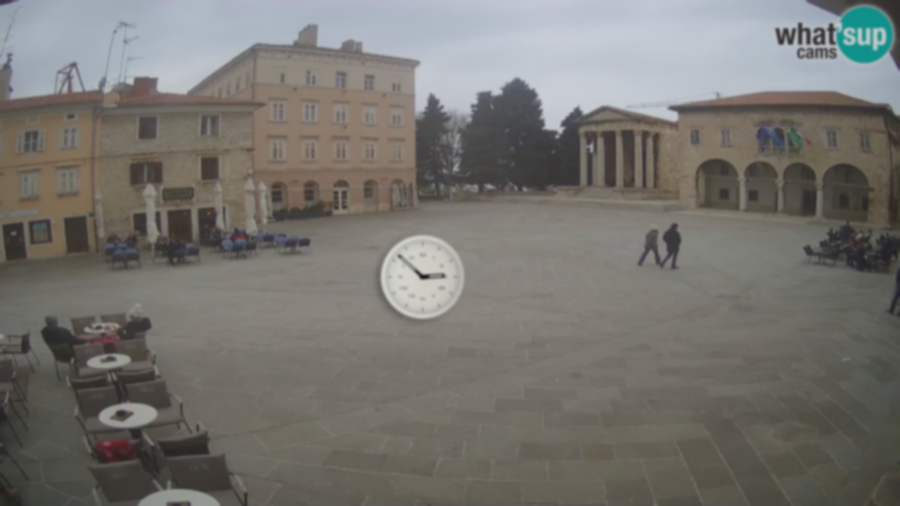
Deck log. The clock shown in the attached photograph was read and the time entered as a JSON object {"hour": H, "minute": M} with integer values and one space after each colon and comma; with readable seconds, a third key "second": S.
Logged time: {"hour": 2, "minute": 52}
